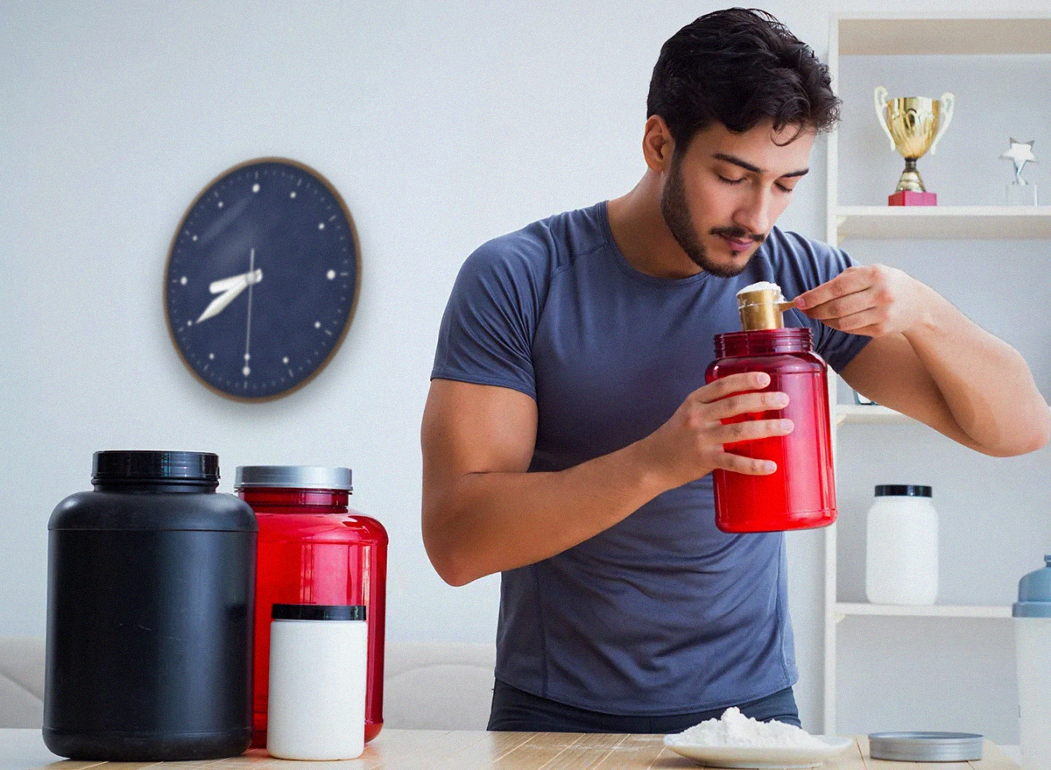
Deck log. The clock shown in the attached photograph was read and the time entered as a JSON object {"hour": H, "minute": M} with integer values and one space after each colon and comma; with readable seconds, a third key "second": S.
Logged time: {"hour": 8, "minute": 39, "second": 30}
